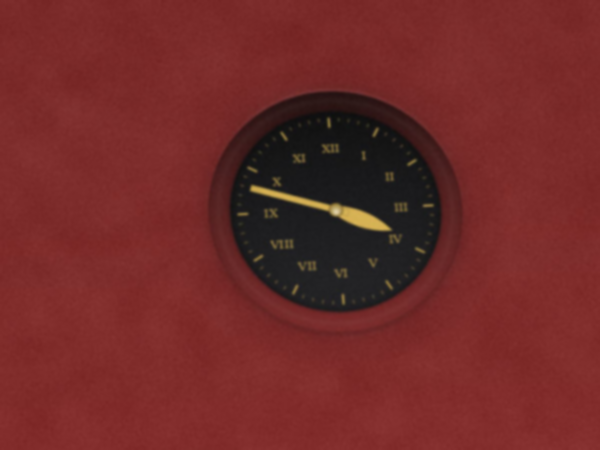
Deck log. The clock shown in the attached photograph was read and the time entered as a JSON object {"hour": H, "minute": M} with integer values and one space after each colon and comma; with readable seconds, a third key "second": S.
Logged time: {"hour": 3, "minute": 48}
